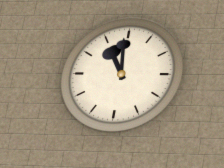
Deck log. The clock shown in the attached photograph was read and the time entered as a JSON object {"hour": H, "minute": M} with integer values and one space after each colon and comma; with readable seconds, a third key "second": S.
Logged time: {"hour": 10, "minute": 59}
